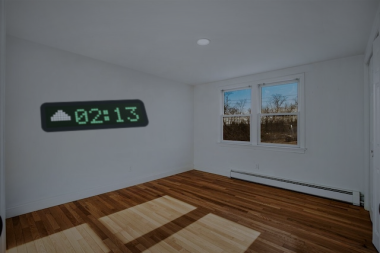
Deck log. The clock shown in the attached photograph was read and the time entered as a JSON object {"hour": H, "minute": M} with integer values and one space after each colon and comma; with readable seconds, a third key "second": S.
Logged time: {"hour": 2, "minute": 13}
